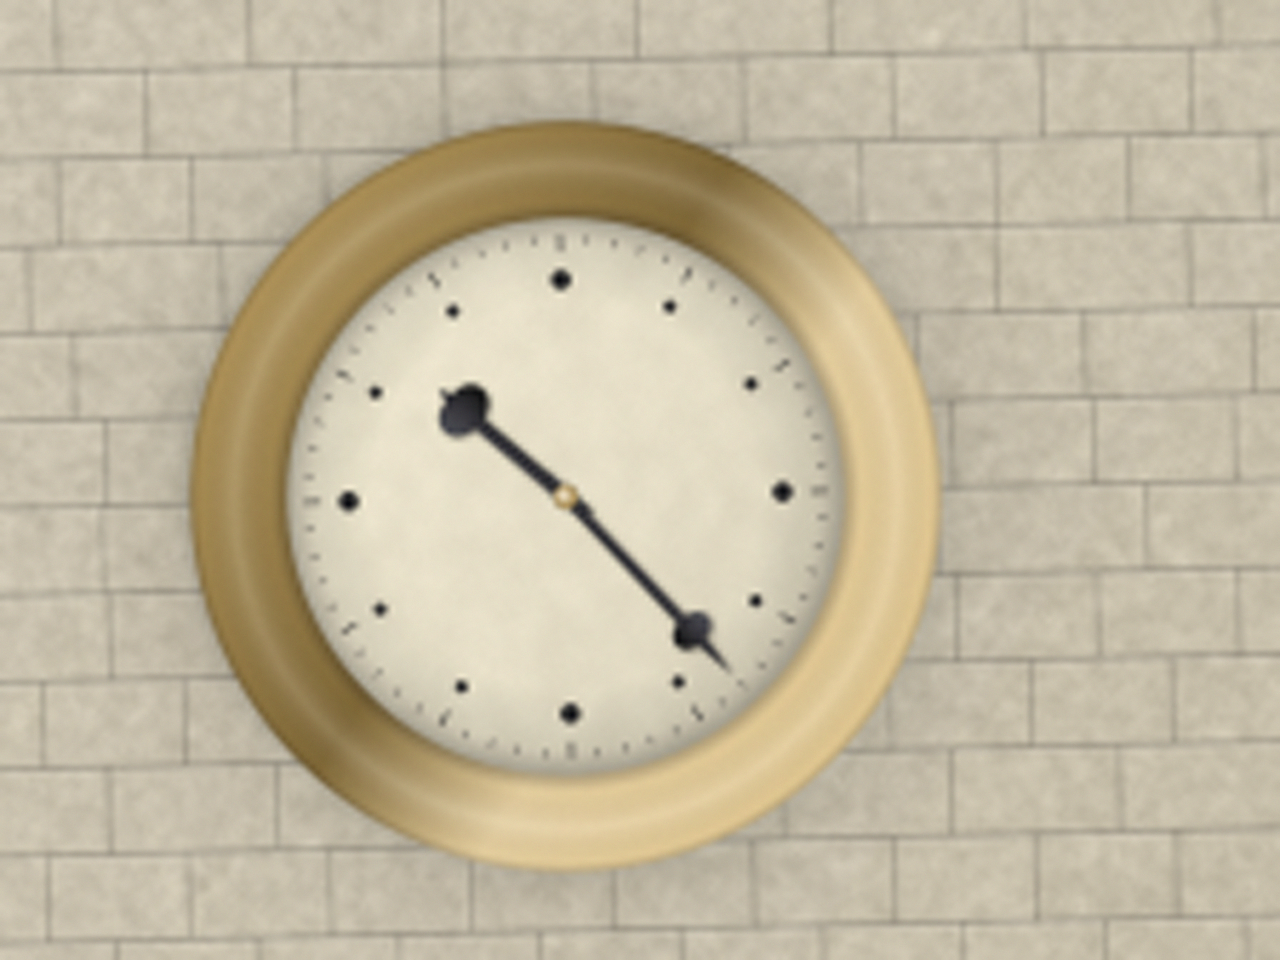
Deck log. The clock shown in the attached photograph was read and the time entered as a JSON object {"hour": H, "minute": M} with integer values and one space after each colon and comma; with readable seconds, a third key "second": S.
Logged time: {"hour": 10, "minute": 23}
